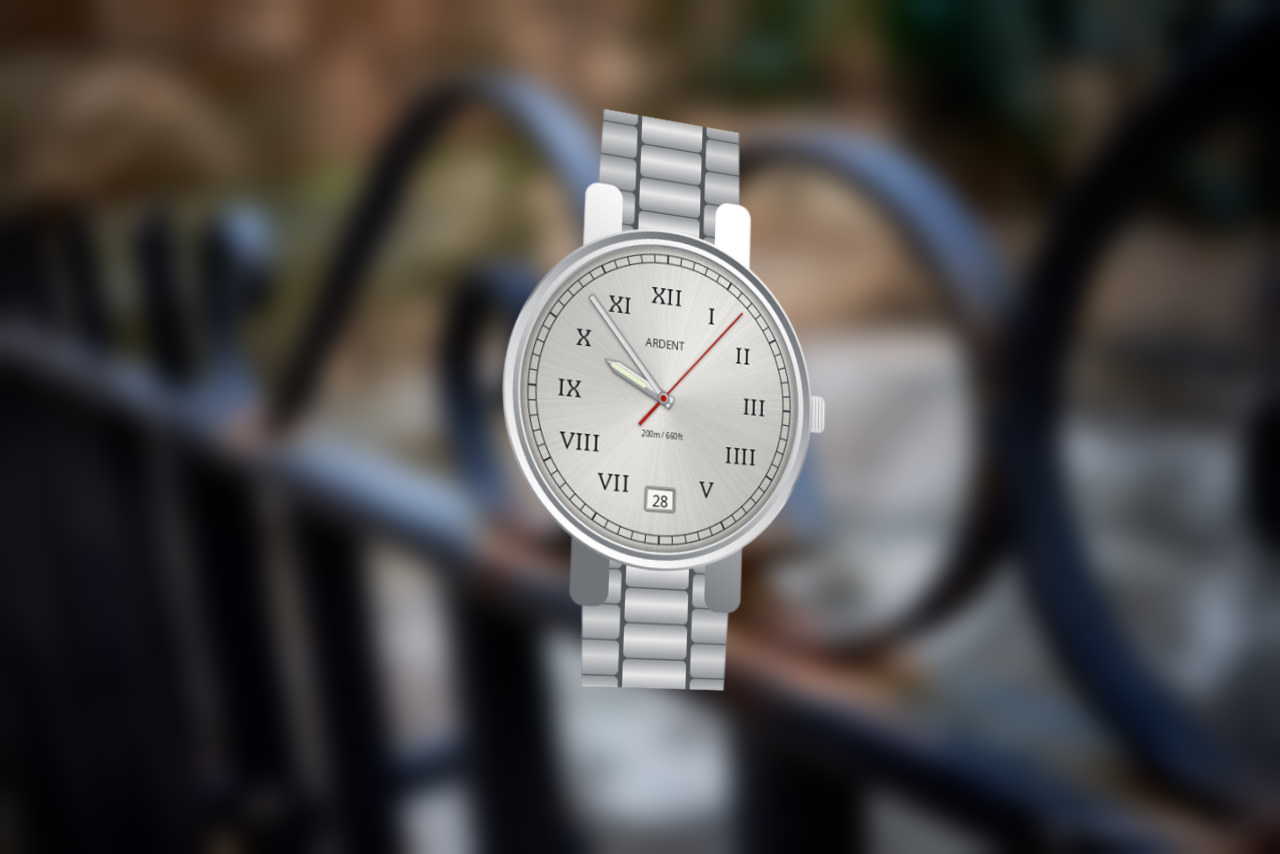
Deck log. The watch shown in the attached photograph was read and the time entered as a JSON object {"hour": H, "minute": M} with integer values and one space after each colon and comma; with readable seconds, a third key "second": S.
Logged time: {"hour": 9, "minute": 53, "second": 7}
